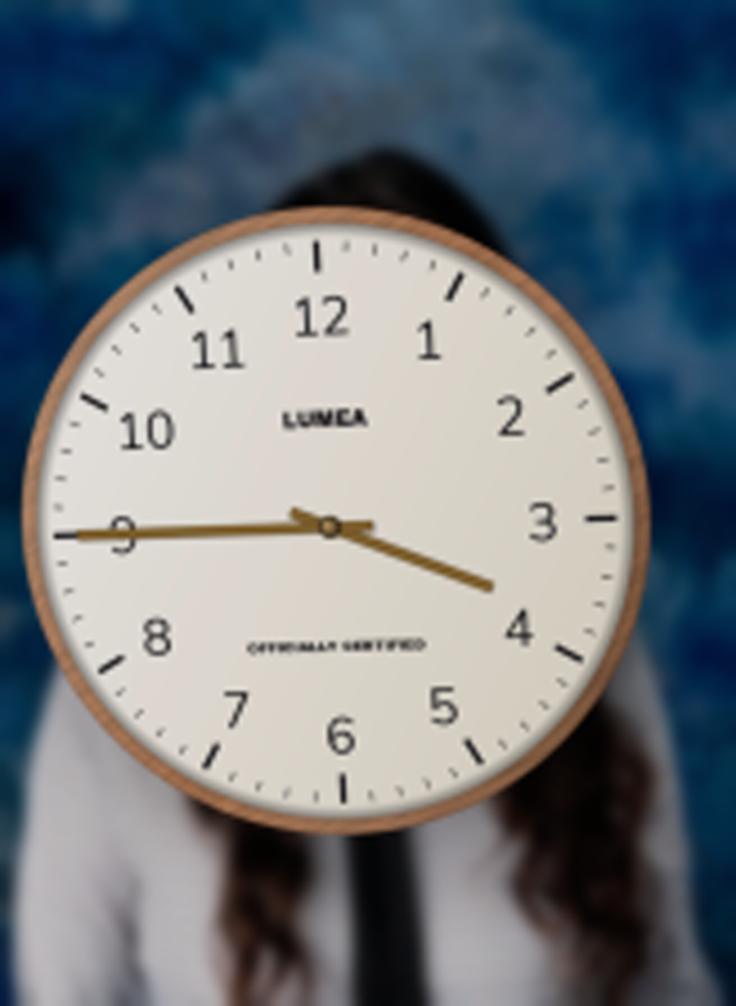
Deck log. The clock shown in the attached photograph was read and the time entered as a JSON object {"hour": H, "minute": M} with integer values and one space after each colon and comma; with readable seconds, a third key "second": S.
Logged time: {"hour": 3, "minute": 45}
